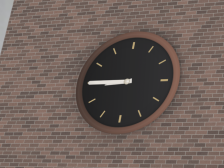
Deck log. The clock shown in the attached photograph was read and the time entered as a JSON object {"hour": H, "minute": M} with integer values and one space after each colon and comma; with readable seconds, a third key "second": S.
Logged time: {"hour": 8, "minute": 45}
